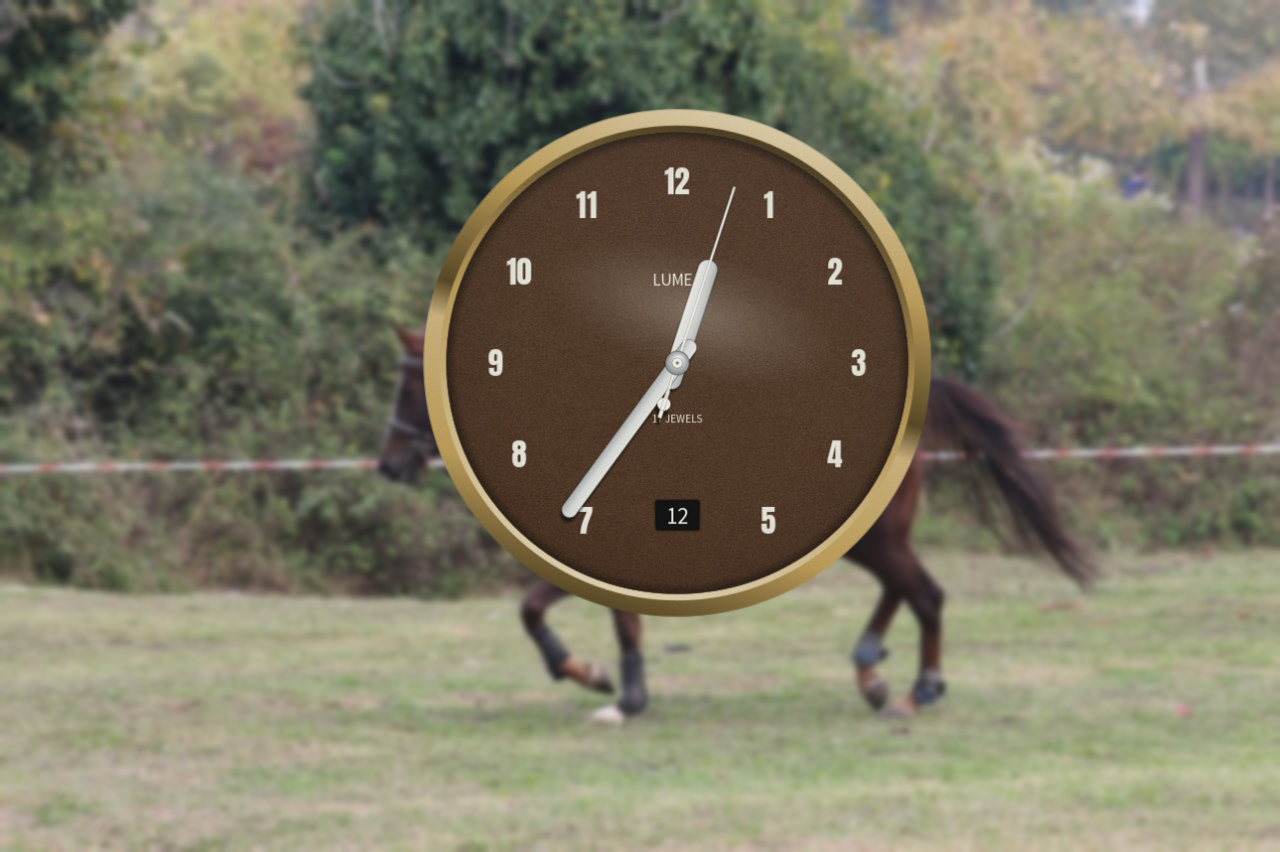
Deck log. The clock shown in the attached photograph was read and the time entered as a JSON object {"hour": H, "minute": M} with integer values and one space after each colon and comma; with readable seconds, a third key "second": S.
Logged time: {"hour": 12, "minute": 36, "second": 3}
